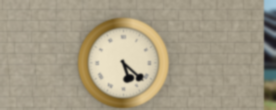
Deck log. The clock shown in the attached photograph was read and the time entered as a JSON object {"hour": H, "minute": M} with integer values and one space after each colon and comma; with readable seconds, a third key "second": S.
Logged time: {"hour": 5, "minute": 22}
